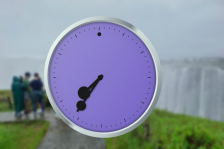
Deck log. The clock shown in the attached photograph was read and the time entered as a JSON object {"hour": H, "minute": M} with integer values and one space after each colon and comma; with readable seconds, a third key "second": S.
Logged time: {"hour": 7, "minute": 36}
